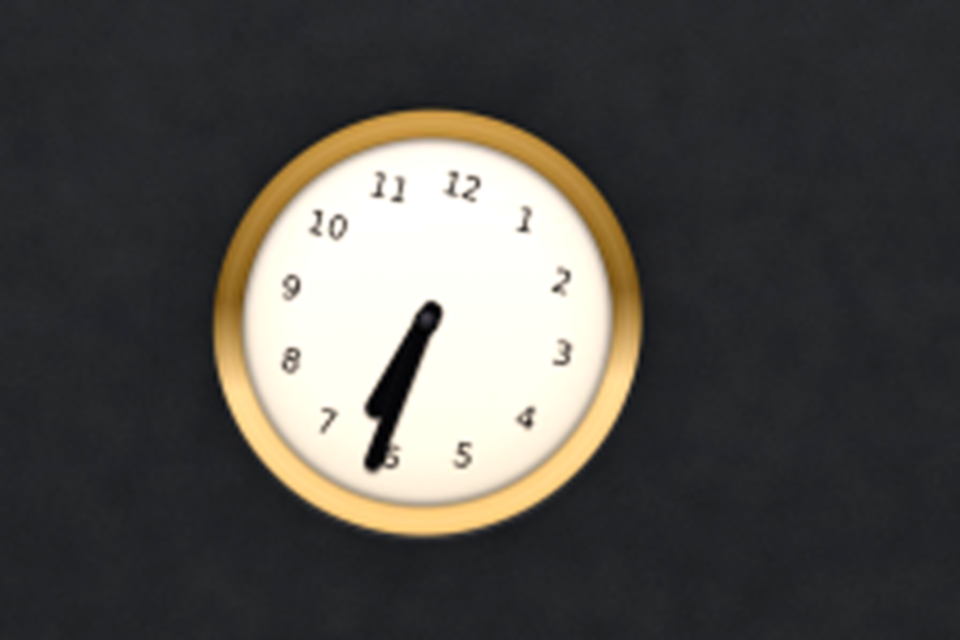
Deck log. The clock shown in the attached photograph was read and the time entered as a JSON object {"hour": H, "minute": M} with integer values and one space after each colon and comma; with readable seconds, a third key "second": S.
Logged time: {"hour": 6, "minute": 31}
